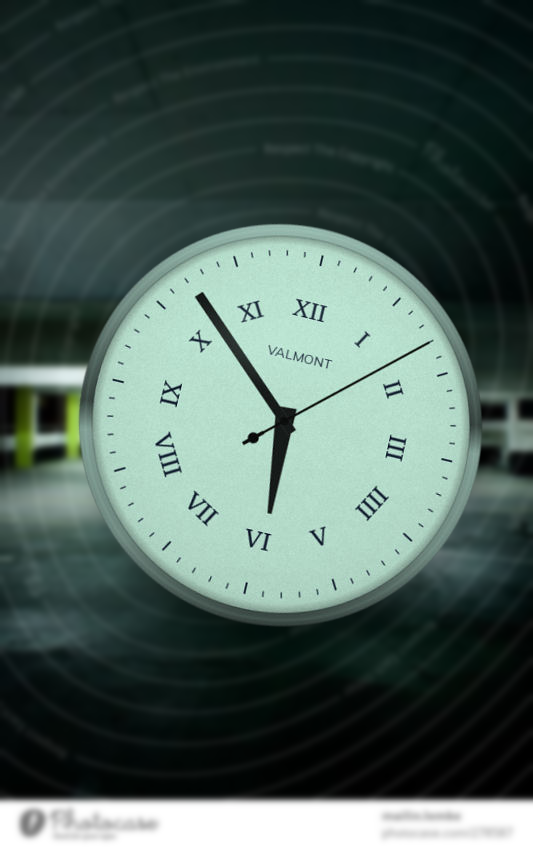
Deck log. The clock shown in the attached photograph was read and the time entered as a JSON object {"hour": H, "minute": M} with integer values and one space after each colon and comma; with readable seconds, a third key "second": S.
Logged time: {"hour": 5, "minute": 52, "second": 8}
